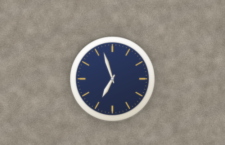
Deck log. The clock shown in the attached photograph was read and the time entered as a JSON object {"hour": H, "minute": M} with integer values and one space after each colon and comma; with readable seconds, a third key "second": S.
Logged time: {"hour": 6, "minute": 57}
